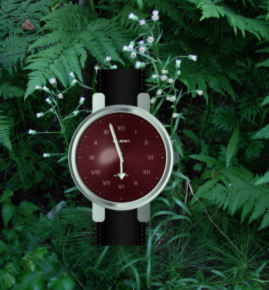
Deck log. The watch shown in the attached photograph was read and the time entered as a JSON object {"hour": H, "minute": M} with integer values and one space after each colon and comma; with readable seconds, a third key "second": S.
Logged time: {"hour": 5, "minute": 57}
